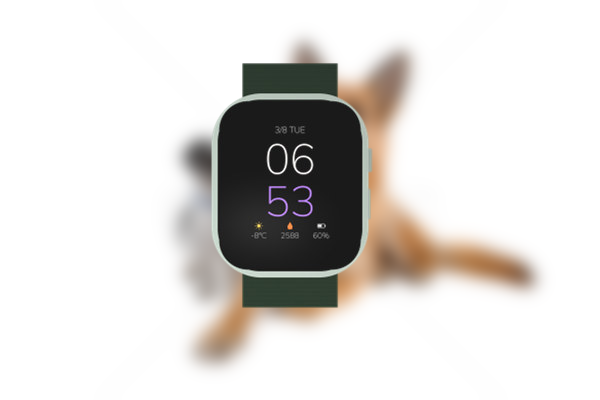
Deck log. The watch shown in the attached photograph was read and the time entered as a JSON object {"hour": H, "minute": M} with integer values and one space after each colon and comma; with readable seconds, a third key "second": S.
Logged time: {"hour": 6, "minute": 53}
